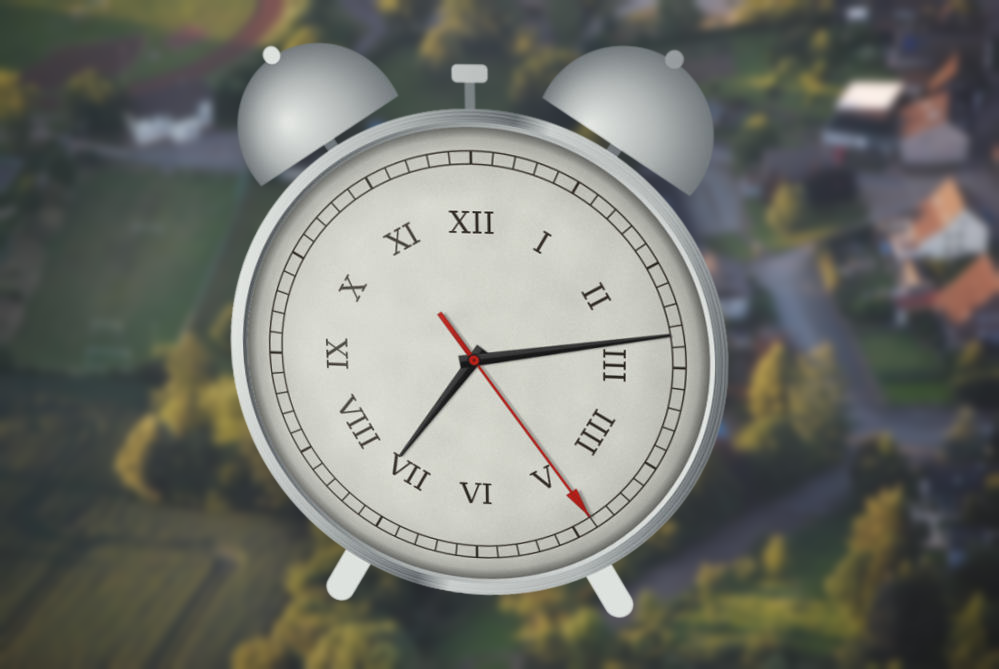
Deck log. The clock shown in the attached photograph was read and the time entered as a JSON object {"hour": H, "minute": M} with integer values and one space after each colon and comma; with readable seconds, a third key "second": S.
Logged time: {"hour": 7, "minute": 13, "second": 24}
